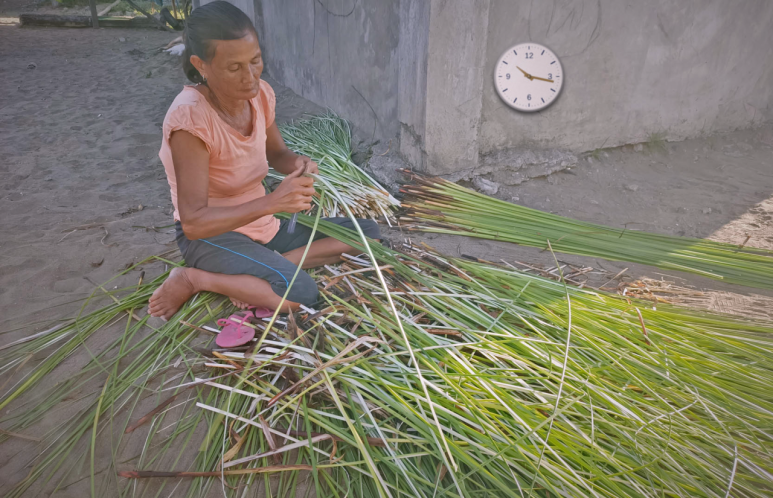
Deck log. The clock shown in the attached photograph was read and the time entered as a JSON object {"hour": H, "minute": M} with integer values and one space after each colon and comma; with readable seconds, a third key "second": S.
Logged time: {"hour": 10, "minute": 17}
